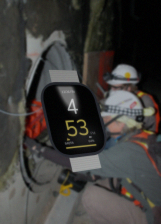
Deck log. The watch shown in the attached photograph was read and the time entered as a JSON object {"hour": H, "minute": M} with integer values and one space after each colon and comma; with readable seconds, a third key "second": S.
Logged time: {"hour": 4, "minute": 53}
